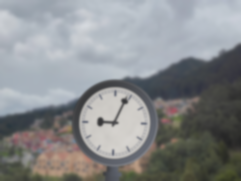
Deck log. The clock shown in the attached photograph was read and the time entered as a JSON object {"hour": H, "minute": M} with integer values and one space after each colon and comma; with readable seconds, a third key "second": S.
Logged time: {"hour": 9, "minute": 4}
